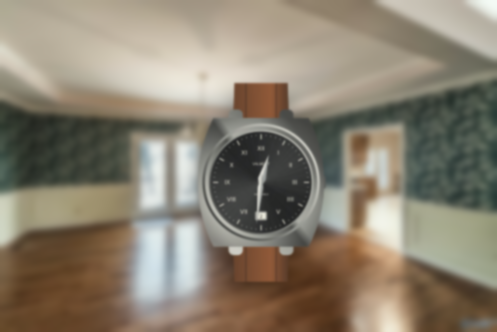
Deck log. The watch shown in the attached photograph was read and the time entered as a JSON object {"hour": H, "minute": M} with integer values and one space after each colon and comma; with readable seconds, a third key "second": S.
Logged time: {"hour": 12, "minute": 31}
